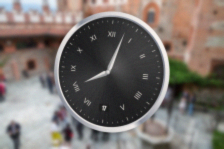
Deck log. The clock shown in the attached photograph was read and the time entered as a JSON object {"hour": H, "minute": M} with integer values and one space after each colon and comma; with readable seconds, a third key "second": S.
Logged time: {"hour": 8, "minute": 3}
